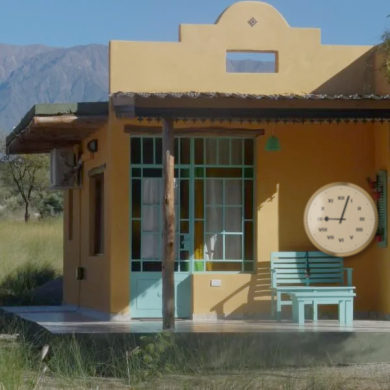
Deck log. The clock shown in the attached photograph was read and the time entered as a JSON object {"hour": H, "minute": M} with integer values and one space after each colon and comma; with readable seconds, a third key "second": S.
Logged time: {"hour": 9, "minute": 3}
